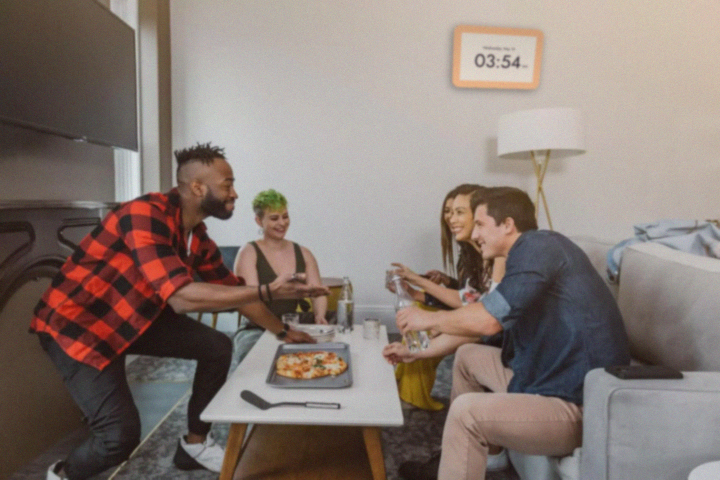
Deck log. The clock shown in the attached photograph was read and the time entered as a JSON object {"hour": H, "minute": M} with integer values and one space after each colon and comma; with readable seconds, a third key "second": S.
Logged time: {"hour": 3, "minute": 54}
